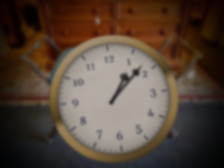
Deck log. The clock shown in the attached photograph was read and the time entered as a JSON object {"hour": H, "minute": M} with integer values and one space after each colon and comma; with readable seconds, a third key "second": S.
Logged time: {"hour": 1, "minute": 8}
